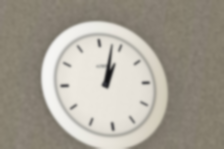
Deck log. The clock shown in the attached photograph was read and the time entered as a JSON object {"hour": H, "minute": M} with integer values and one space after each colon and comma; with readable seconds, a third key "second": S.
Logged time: {"hour": 1, "minute": 3}
